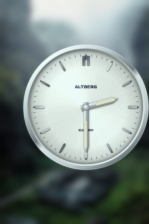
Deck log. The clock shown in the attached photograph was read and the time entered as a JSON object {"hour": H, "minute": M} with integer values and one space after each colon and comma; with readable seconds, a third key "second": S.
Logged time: {"hour": 2, "minute": 30}
